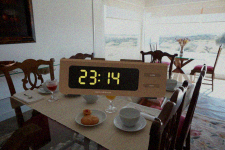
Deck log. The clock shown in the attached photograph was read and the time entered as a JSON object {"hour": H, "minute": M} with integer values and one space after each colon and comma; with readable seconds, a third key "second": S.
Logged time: {"hour": 23, "minute": 14}
